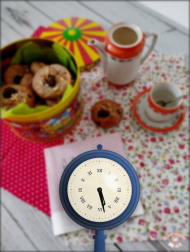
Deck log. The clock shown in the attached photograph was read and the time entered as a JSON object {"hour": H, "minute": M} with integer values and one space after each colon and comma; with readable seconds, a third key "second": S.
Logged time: {"hour": 5, "minute": 28}
